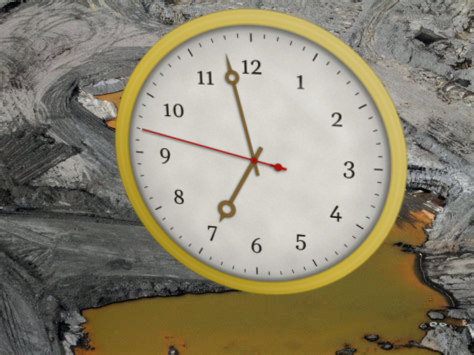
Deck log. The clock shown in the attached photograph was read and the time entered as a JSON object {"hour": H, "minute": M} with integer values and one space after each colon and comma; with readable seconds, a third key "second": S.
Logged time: {"hour": 6, "minute": 57, "second": 47}
